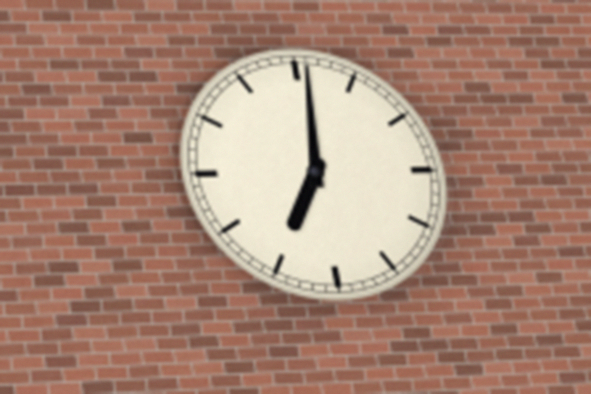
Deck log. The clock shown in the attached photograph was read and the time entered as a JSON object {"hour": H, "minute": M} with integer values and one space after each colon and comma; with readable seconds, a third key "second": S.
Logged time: {"hour": 7, "minute": 1}
